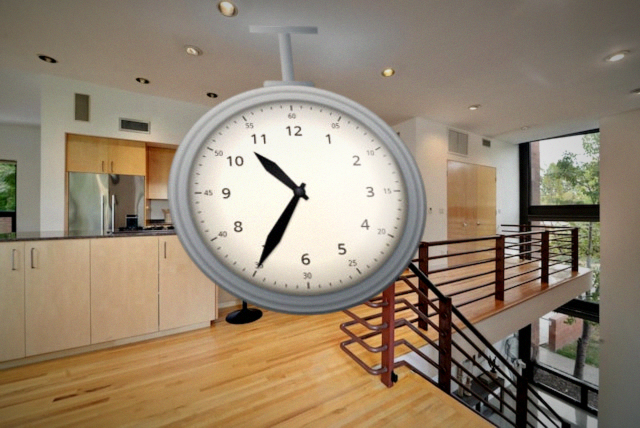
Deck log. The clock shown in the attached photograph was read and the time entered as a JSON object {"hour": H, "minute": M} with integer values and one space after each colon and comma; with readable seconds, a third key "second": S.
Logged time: {"hour": 10, "minute": 35}
